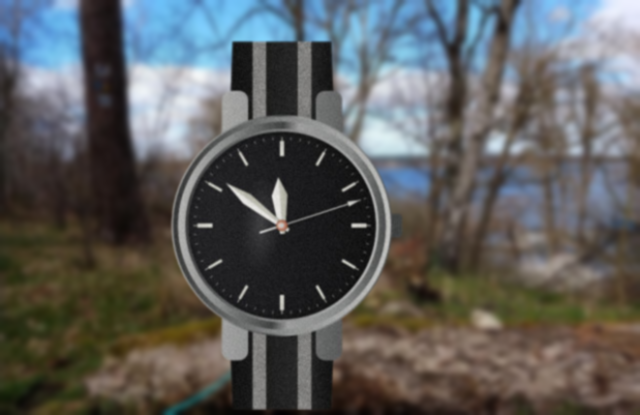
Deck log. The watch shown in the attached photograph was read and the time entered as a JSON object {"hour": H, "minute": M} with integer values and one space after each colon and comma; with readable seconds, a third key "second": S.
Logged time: {"hour": 11, "minute": 51, "second": 12}
